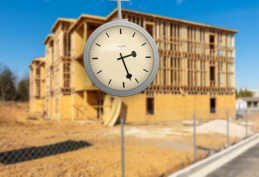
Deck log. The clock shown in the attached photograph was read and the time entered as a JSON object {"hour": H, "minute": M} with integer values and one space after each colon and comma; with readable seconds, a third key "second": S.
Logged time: {"hour": 2, "minute": 27}
